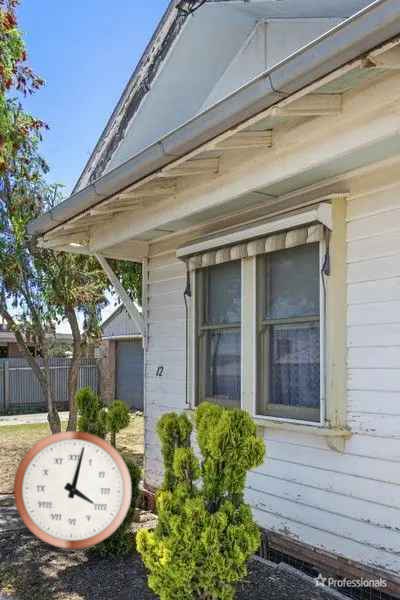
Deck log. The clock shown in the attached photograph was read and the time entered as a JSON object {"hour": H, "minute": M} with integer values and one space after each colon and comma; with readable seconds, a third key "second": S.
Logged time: {"hour": 4, "minute": 2}
